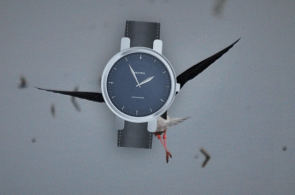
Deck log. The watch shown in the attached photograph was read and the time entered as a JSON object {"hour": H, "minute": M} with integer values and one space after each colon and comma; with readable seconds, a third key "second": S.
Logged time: {"hour": 1, "minute": 55}
